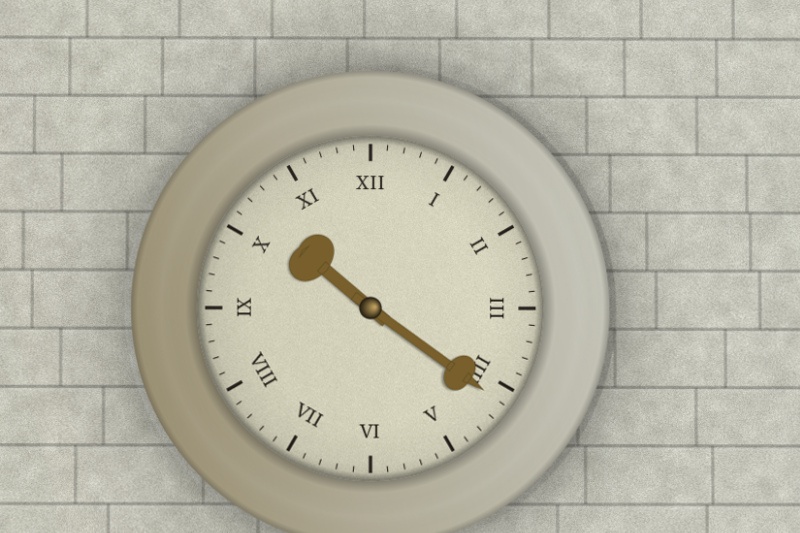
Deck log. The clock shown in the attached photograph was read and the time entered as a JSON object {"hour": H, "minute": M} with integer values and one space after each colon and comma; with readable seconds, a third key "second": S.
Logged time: {"hour": 10, "minute": 21}
